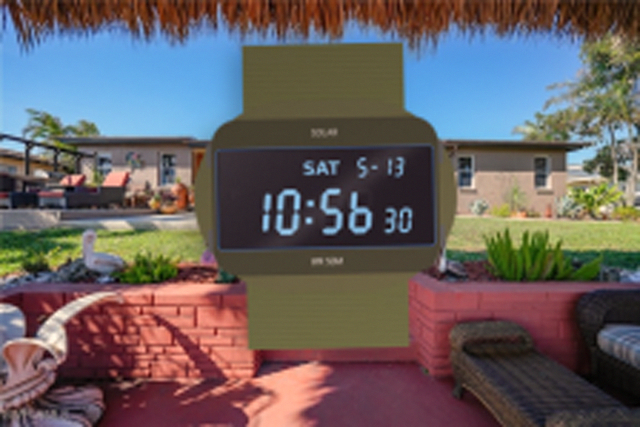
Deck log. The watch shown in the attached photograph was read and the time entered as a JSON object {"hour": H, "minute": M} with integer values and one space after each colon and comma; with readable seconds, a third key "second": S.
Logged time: {"hour": 10, "minute": 56, "second": 30}
